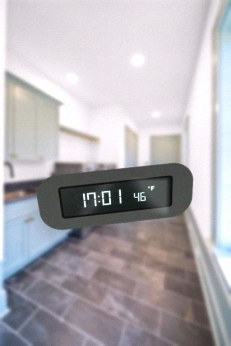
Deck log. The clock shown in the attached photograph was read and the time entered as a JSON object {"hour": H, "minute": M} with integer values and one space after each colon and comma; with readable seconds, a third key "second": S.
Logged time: {"hour": 17, "minute": 1}
